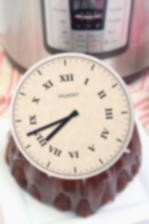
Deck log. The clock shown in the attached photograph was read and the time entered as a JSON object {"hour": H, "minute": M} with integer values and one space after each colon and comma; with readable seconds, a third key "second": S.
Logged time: {"hour": 7, "minute": 42}
